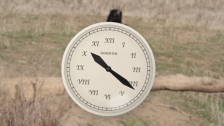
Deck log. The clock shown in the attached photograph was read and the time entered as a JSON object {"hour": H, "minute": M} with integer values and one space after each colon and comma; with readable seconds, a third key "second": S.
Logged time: {"hour": 10, "minute": 21}
